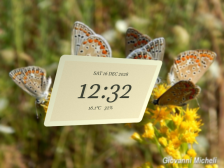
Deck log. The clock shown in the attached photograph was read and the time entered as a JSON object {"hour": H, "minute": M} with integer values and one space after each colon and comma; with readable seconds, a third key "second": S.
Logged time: {"hour": 12, "minute": 32}
